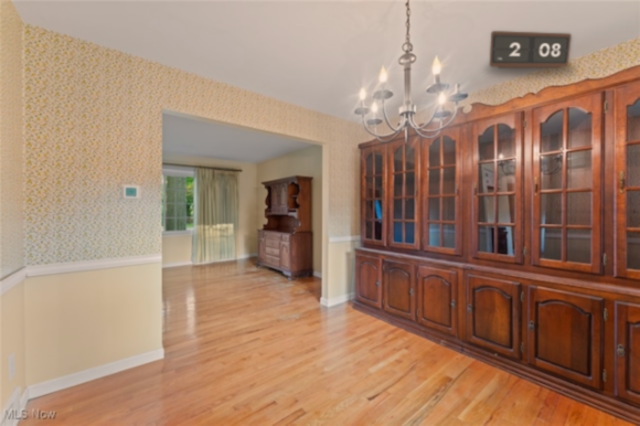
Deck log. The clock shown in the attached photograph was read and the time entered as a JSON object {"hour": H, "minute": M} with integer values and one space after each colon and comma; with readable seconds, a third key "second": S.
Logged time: {"hour": 2, "minute": 8}
